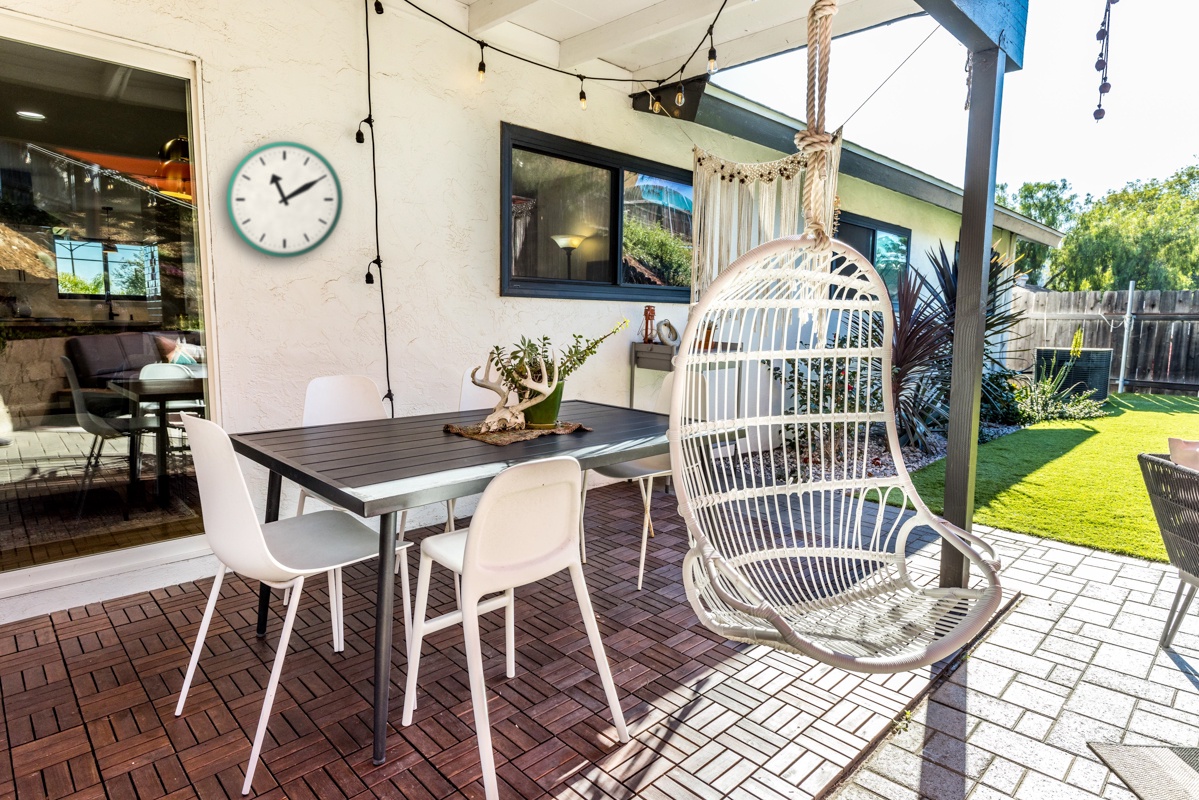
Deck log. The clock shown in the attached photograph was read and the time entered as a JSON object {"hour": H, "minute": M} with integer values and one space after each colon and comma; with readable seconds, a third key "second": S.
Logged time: {"hour": 11, "minute": 10}
